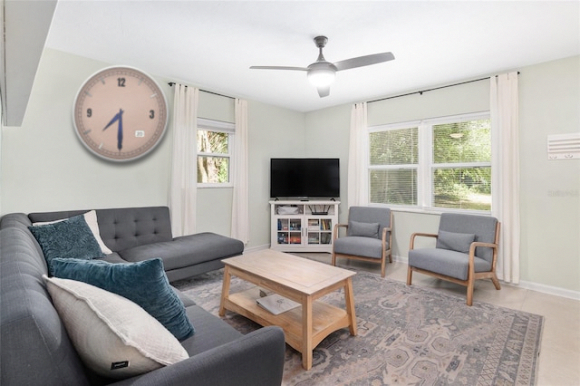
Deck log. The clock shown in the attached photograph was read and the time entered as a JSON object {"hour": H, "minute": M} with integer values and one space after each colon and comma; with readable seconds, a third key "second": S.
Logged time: {"hour": 7, "minute": 30}
